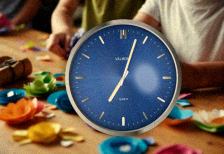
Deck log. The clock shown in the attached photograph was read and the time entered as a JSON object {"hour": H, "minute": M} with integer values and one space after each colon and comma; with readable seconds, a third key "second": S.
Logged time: {"hour": 7, "minute": 3}
